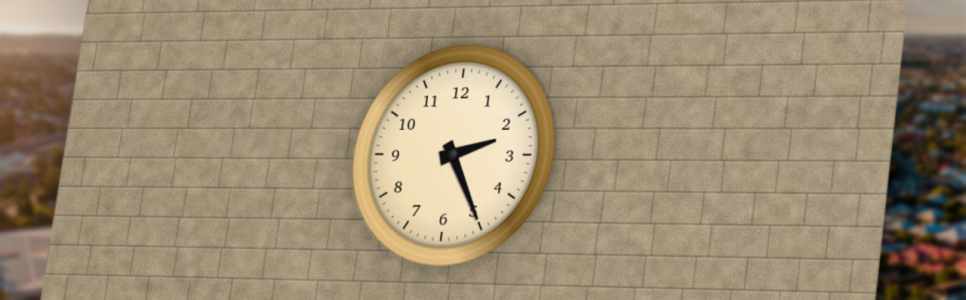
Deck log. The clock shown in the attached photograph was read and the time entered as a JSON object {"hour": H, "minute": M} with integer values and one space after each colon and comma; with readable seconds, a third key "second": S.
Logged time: {"hour": 2, "minute": 25}
